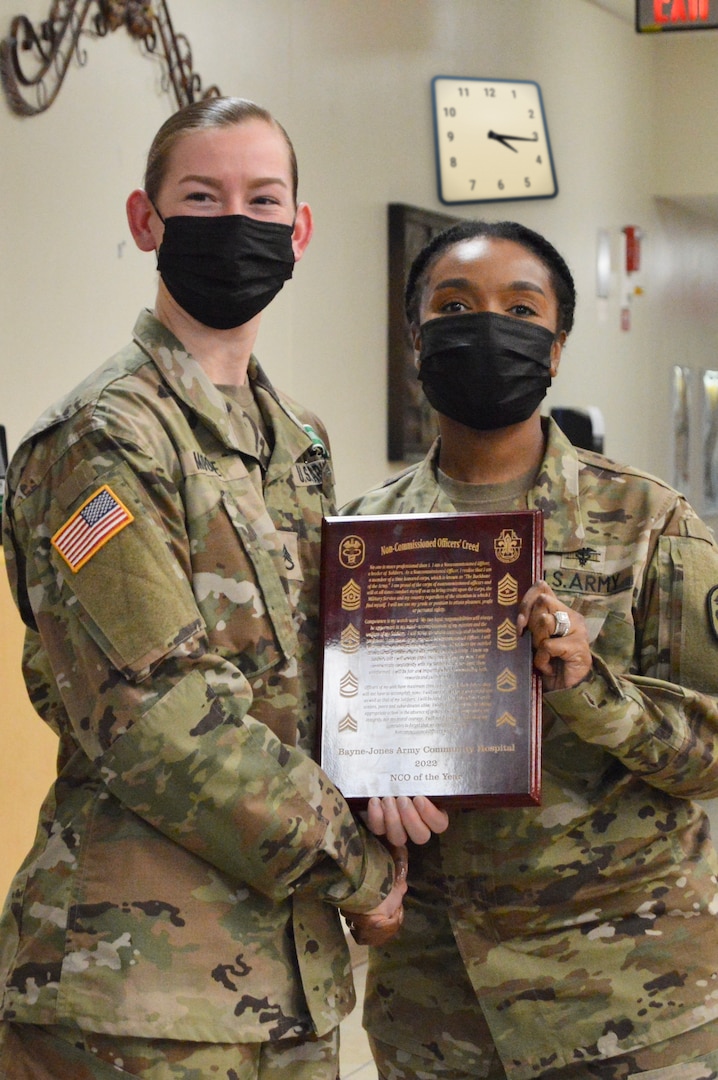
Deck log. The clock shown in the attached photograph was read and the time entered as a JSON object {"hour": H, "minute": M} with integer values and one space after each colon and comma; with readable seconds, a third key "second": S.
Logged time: {"hour": 4, "minute": 16}
